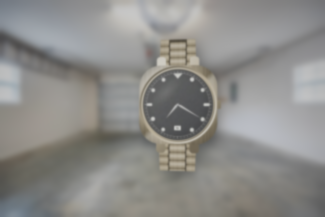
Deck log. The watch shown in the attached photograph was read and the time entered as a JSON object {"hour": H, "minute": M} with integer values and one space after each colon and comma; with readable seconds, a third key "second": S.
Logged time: {"hour": 7, "minute": 20}
